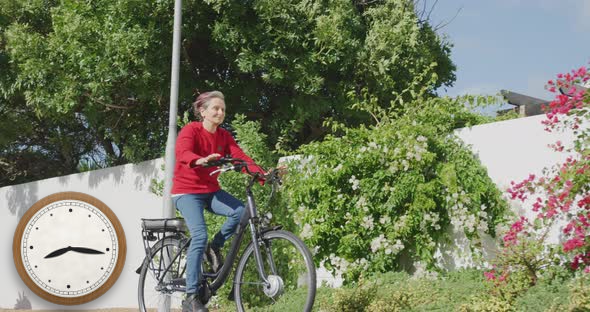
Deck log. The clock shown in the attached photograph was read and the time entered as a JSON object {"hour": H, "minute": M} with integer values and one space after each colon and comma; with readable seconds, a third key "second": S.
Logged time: {"hour": 8, "minute": 16}
